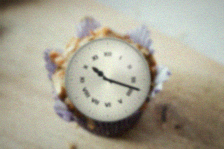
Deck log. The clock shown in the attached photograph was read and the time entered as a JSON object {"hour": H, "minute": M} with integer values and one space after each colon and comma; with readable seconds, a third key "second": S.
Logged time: {"hour": 10, "minute": 18}
